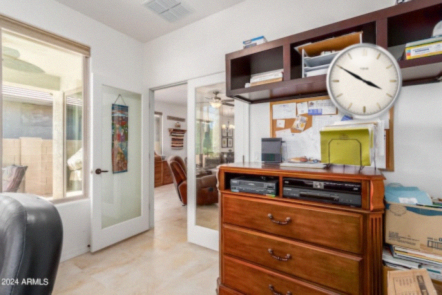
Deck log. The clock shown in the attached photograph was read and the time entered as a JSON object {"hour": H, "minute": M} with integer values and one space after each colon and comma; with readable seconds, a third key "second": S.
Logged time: {"hour": 3, "minute": 50}
